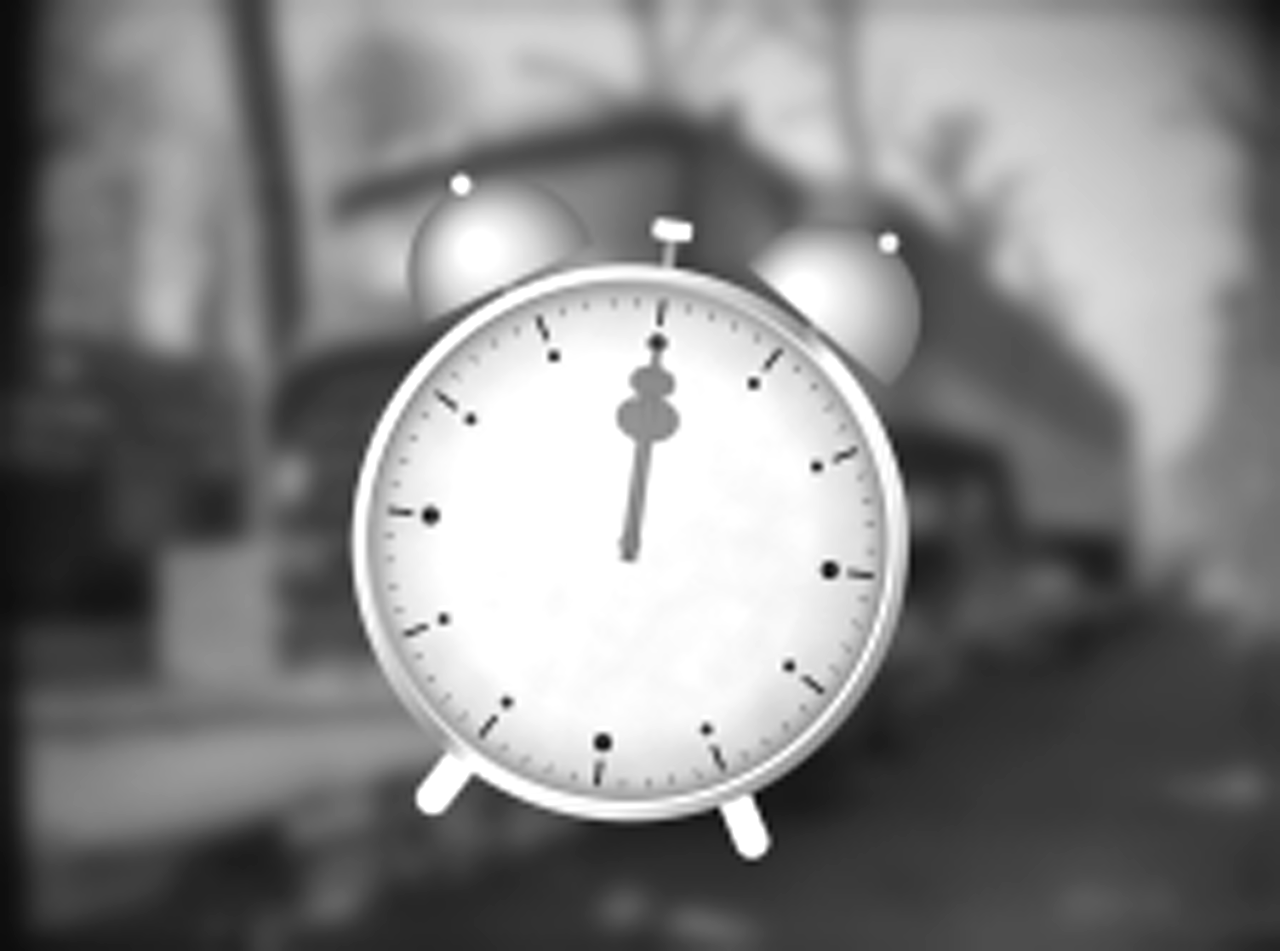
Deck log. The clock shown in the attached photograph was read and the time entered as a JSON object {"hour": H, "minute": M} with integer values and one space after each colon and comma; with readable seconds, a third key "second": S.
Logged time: {"hour": 12, "minute": 0}
